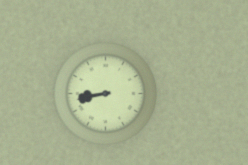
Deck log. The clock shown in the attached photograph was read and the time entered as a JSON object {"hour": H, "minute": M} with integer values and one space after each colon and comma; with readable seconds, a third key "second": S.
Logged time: {"hour": 8, "minute": 43}
